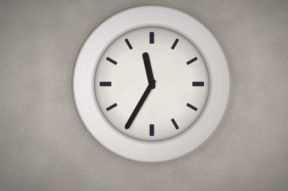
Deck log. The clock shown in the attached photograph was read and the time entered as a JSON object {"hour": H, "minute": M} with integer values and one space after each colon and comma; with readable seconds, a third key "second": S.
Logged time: {"hour": 11, "minute": 35}
